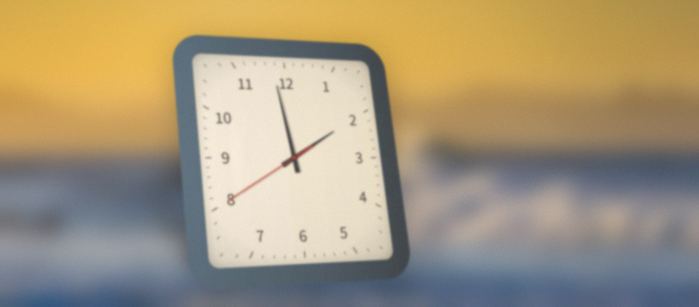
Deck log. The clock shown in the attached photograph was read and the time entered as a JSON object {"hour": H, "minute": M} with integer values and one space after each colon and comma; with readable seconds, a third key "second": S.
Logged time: {"hour": 1, "minute": 58, "second": 40}
